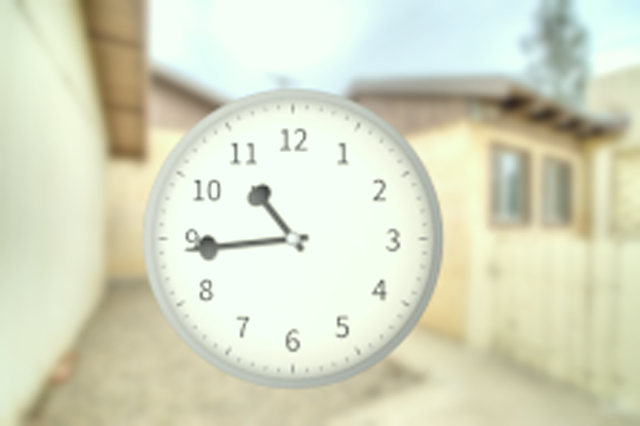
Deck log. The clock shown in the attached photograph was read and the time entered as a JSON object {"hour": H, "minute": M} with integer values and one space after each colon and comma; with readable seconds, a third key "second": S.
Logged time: {"hour": 10, "minute": 44}
